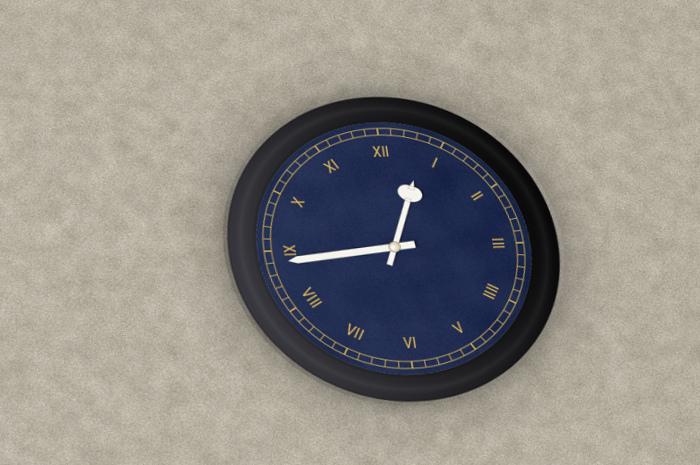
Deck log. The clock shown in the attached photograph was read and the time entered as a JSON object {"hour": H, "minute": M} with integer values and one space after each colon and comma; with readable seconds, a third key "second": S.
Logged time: {"hour": 12, "minute": 44}
